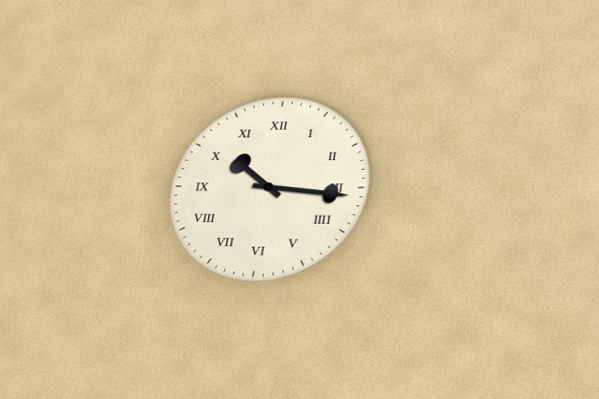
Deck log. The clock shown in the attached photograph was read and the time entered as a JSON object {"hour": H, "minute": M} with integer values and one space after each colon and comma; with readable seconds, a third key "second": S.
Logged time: {"hour": 10, "minute": 16}
